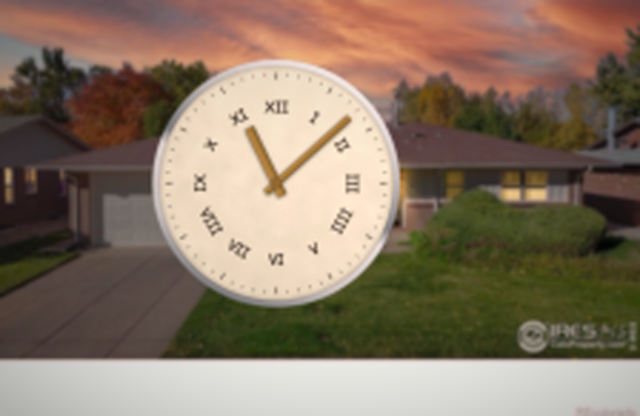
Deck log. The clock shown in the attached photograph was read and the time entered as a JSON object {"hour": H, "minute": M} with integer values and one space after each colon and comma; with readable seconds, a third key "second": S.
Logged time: {"hour": 11, "minute": 8}
